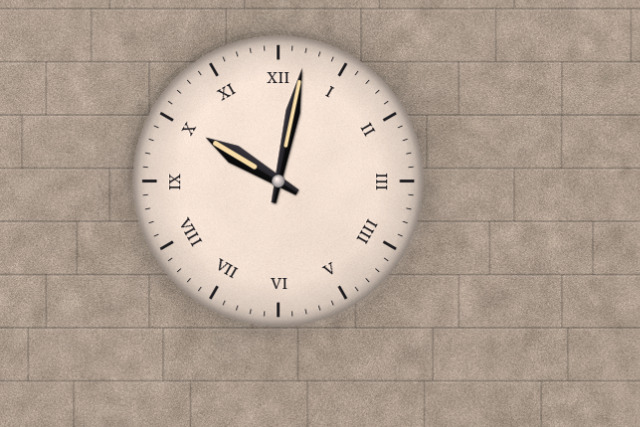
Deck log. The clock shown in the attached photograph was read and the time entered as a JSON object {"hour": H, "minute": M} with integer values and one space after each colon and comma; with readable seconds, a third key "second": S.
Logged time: {"hour": 10, "minute": 2}
